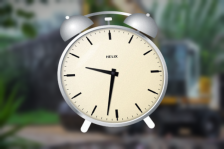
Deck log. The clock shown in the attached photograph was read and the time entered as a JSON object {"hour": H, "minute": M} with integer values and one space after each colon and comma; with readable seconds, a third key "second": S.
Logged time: {"hour": 9, "minute": 32}
